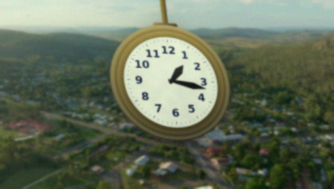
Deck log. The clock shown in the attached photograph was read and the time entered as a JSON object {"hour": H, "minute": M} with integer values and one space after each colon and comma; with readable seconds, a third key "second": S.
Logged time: {"hour": 1, "minute": 17}
